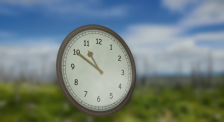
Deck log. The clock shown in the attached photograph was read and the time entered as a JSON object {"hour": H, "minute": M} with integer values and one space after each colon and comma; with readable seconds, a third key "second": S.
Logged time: {"hour": 10, "minute": 50}
